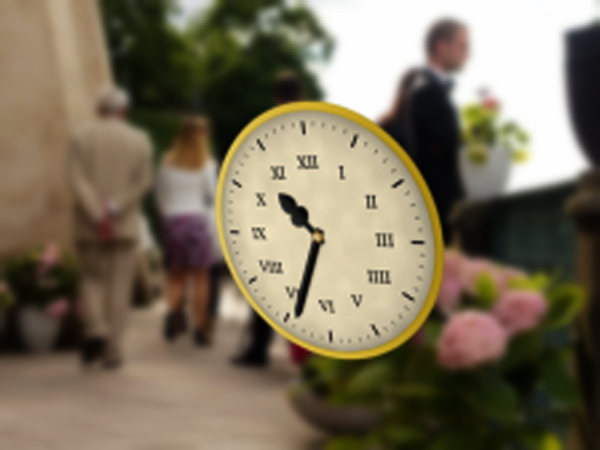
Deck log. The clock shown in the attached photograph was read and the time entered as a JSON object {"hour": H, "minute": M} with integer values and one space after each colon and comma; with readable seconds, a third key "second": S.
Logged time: {"hour": 10, "minute": 34}
